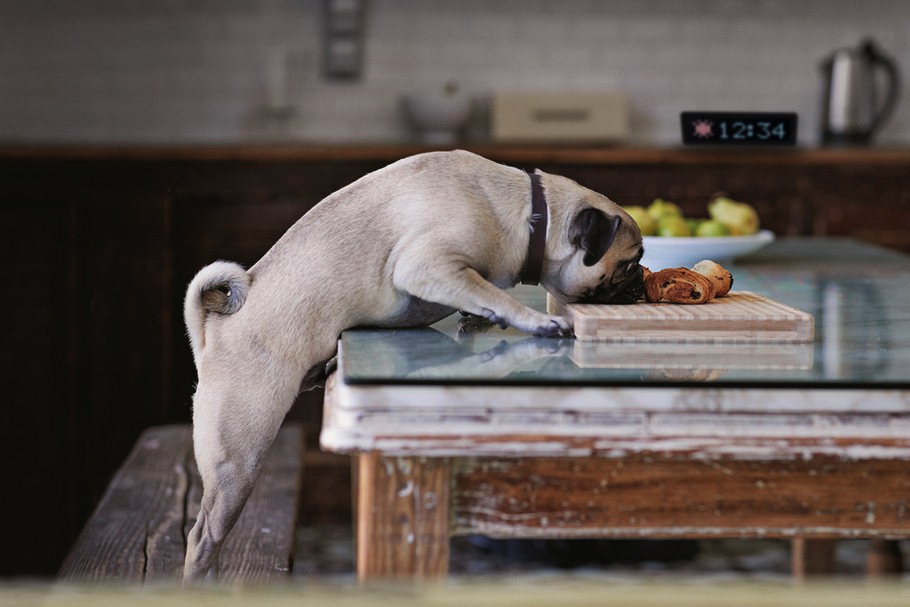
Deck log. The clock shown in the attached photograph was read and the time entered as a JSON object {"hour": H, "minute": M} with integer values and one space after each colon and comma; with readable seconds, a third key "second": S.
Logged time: {"hour": 12, "minute": 34}
